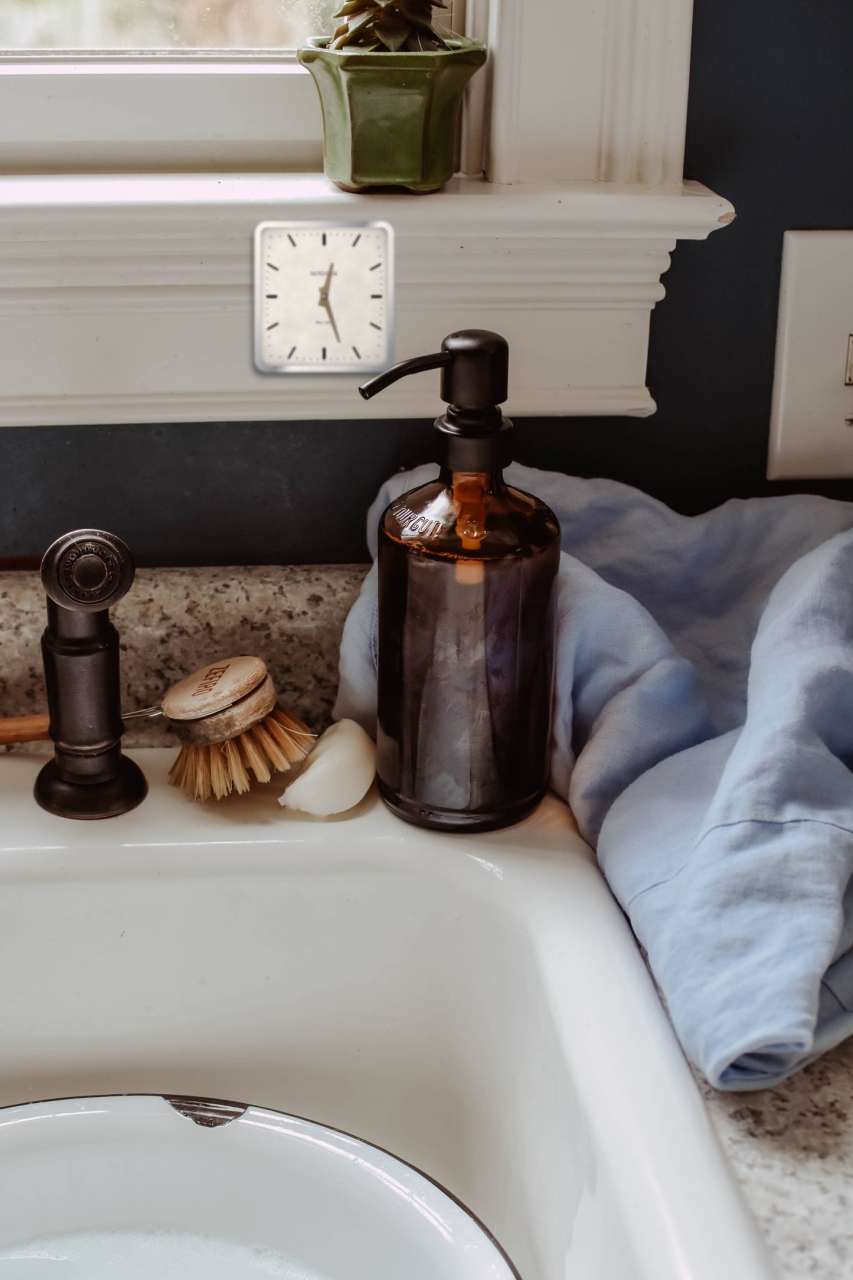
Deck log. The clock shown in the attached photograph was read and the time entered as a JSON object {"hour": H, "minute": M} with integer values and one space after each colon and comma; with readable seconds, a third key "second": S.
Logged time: {"hour": 12, "minute": 27}
